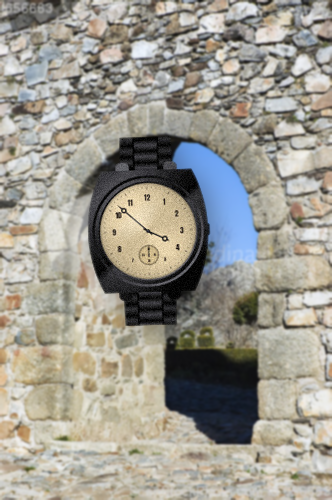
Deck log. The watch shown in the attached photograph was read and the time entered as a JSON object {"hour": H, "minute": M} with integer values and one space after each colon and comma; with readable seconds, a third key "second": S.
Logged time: {"hour": 3, "minute": 52}
